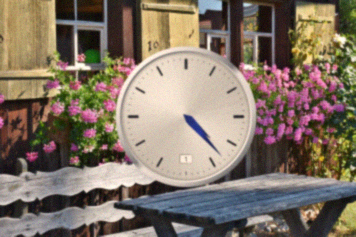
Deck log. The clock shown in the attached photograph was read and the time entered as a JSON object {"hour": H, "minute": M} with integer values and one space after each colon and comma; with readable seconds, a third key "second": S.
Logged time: {"hour": 4, "minute": 23}
